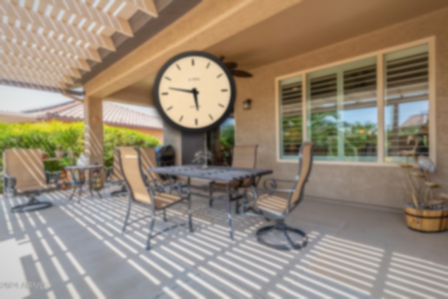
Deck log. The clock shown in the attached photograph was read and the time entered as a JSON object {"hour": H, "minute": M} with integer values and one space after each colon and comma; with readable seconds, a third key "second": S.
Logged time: {"hour": 5, "minute": 47}
